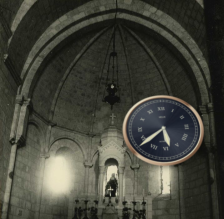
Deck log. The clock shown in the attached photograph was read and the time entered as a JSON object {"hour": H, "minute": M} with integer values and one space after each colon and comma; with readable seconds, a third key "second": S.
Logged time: {"hour": 5, "minute": 39}
